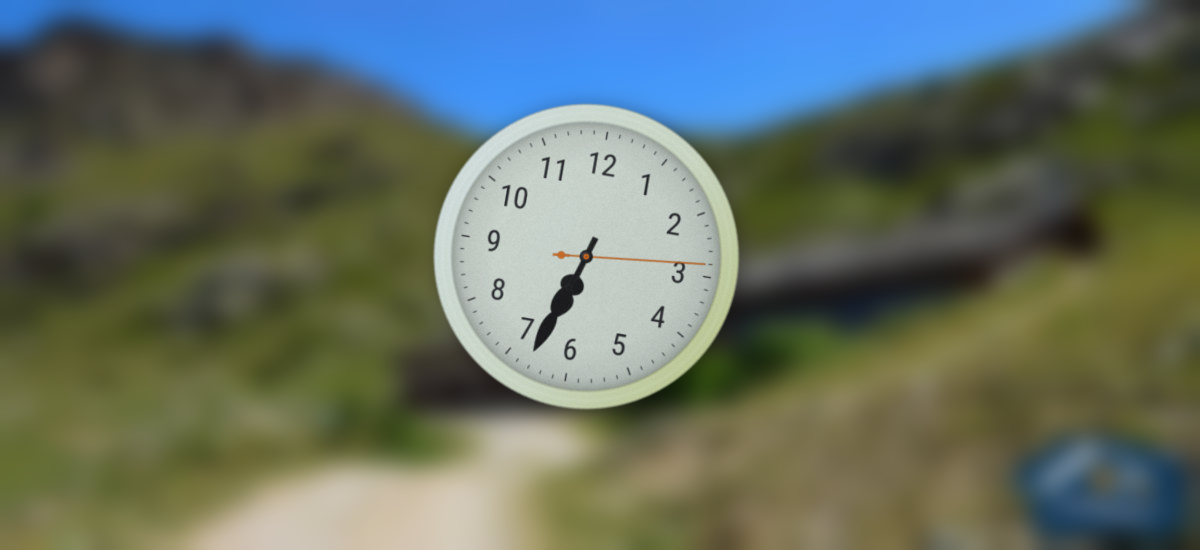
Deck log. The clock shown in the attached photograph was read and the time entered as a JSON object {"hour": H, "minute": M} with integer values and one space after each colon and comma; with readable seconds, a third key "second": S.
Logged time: {"hour": 6, "minute": 33, "second": 14}
